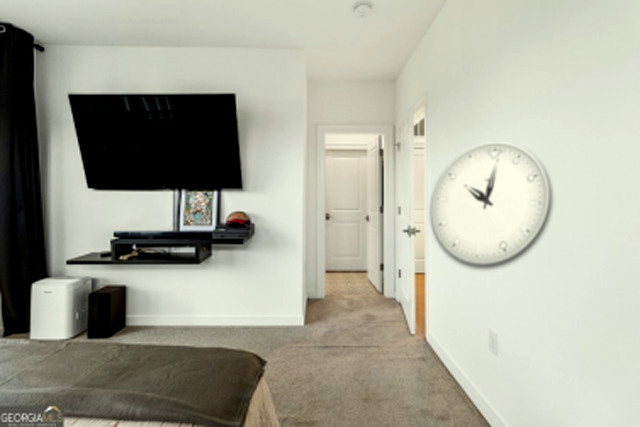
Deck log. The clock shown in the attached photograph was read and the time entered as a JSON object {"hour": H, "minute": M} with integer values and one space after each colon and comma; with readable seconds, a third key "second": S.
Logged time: {"hour": 10, "minute": 1}
